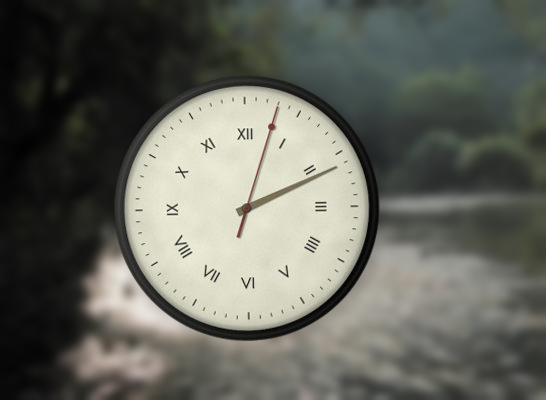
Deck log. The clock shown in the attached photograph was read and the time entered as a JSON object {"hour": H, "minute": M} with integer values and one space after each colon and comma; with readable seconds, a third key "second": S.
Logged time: {"hour": 2, "minute": 11, "second": 3}
